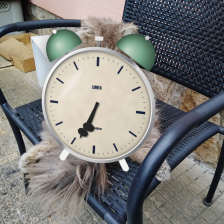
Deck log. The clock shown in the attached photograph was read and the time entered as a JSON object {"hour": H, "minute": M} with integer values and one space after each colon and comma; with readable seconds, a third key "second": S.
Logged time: {"hour": 6, "minute": 34}
